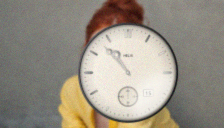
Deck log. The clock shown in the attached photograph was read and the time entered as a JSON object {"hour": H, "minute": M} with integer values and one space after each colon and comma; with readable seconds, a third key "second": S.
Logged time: {"hour": 10, "minute": 53}
